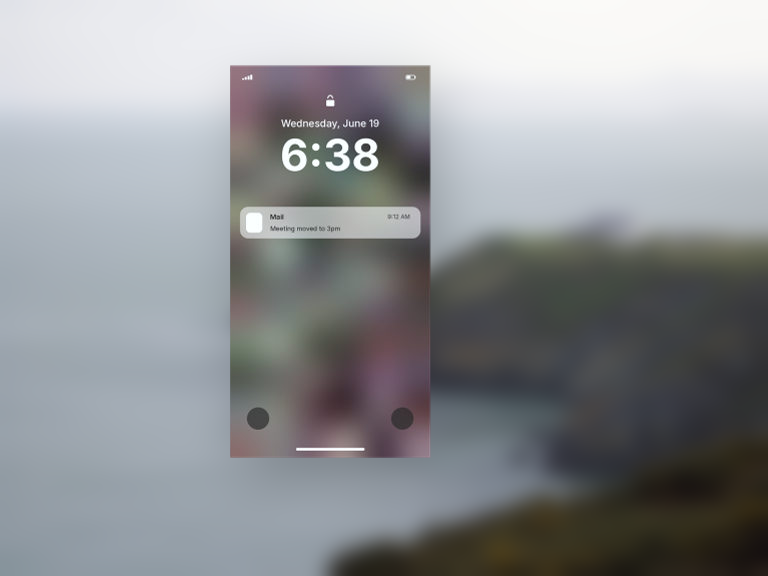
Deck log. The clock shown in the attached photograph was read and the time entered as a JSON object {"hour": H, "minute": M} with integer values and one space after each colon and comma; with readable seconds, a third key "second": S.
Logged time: {"hour": 6, "minute": 38}
